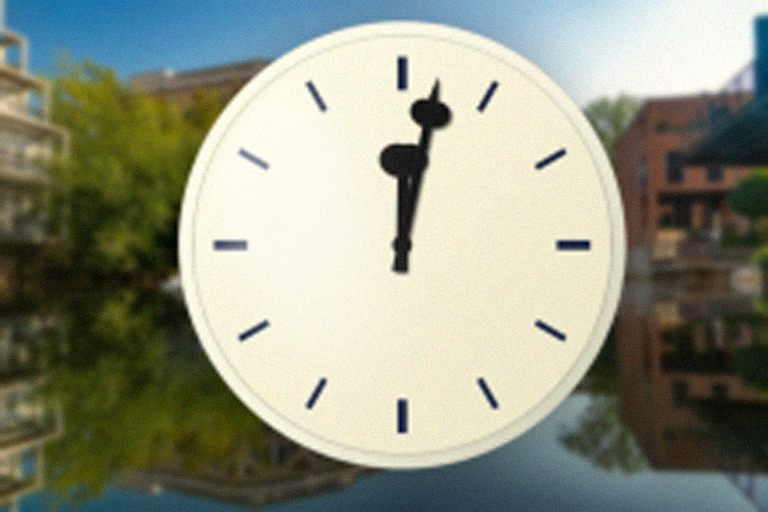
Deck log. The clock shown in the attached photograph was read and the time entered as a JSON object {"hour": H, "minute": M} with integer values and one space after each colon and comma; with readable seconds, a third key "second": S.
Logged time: {"hour": 12, "minute": 2}
